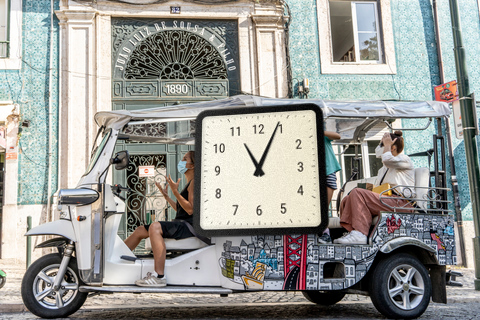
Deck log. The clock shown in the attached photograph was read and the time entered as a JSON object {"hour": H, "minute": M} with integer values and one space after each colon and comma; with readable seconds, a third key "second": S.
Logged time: {"hour": 11, "minute": 4}
